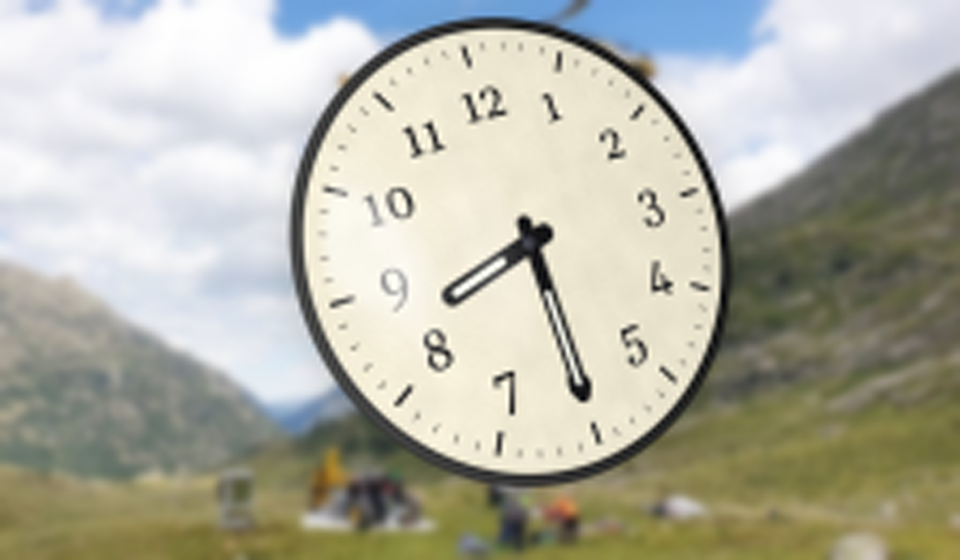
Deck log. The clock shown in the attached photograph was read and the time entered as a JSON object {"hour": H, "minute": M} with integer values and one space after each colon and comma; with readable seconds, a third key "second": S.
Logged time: {"hour": 8, "minute": 30}
